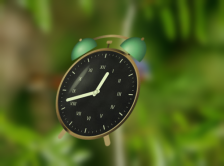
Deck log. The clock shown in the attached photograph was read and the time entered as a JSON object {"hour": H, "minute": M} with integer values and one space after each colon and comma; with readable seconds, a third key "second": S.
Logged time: {"hour": 12, "minute": 42}
